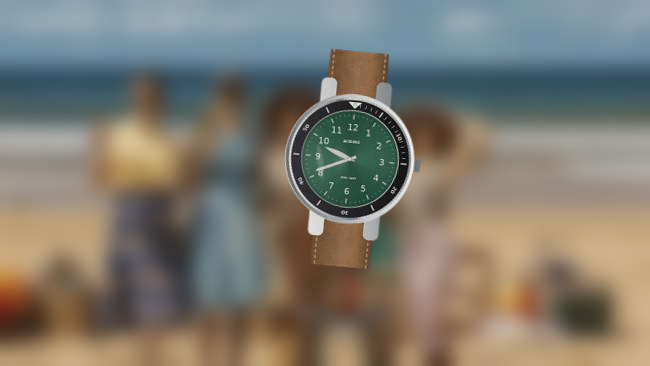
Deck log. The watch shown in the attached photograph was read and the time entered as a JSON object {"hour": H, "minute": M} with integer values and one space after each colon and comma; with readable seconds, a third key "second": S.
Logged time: {"hour": 9, "minute": 41}
